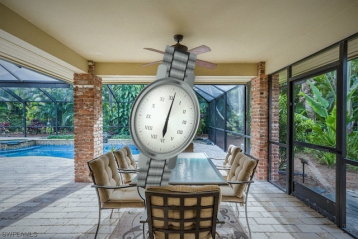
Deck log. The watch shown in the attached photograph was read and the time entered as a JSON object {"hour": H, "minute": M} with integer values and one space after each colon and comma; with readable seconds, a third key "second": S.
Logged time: {"hour": 6, "minute": 1}
